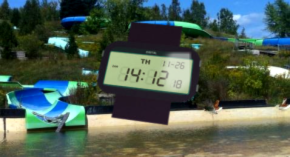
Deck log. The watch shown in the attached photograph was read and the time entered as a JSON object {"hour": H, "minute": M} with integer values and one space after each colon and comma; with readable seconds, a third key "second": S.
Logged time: {"hour": 14, "minute": 12}
